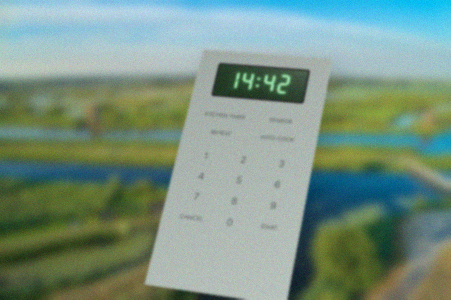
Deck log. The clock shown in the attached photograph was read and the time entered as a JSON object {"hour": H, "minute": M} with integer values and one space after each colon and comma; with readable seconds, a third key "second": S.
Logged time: {"hour": 14, "minute": 42}
